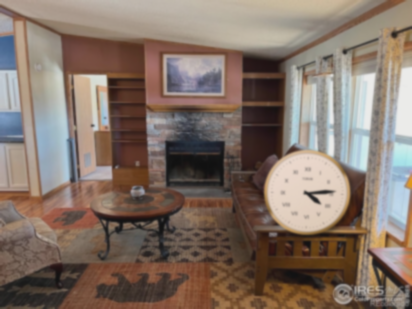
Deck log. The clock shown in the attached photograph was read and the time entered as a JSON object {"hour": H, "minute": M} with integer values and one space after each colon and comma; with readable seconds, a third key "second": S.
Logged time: {"hour": 4, "minute": 14}
